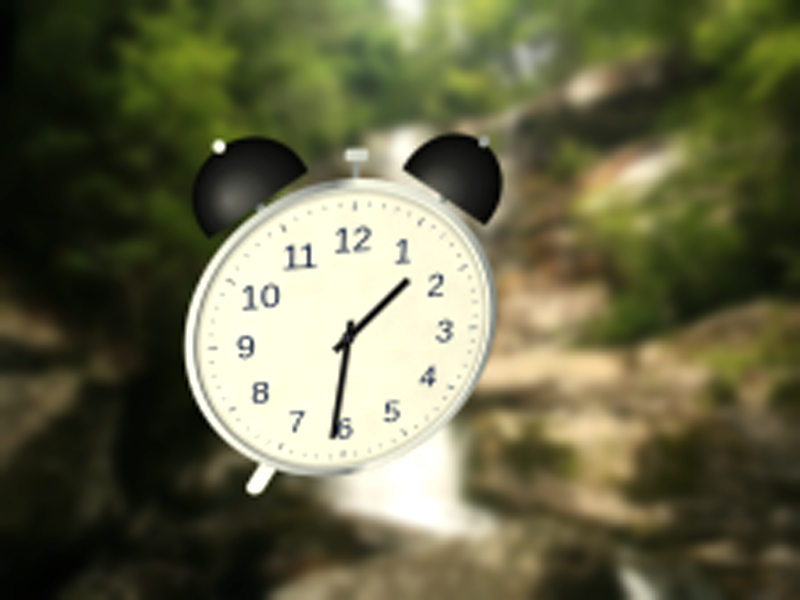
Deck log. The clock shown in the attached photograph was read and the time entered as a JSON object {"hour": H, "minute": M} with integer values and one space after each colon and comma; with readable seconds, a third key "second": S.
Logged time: {"hour": 1, "minute": 31}
